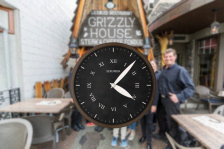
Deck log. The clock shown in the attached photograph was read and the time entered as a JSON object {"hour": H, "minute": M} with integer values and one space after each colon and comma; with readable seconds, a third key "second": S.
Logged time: {"hour": 4, "minute": 7}
